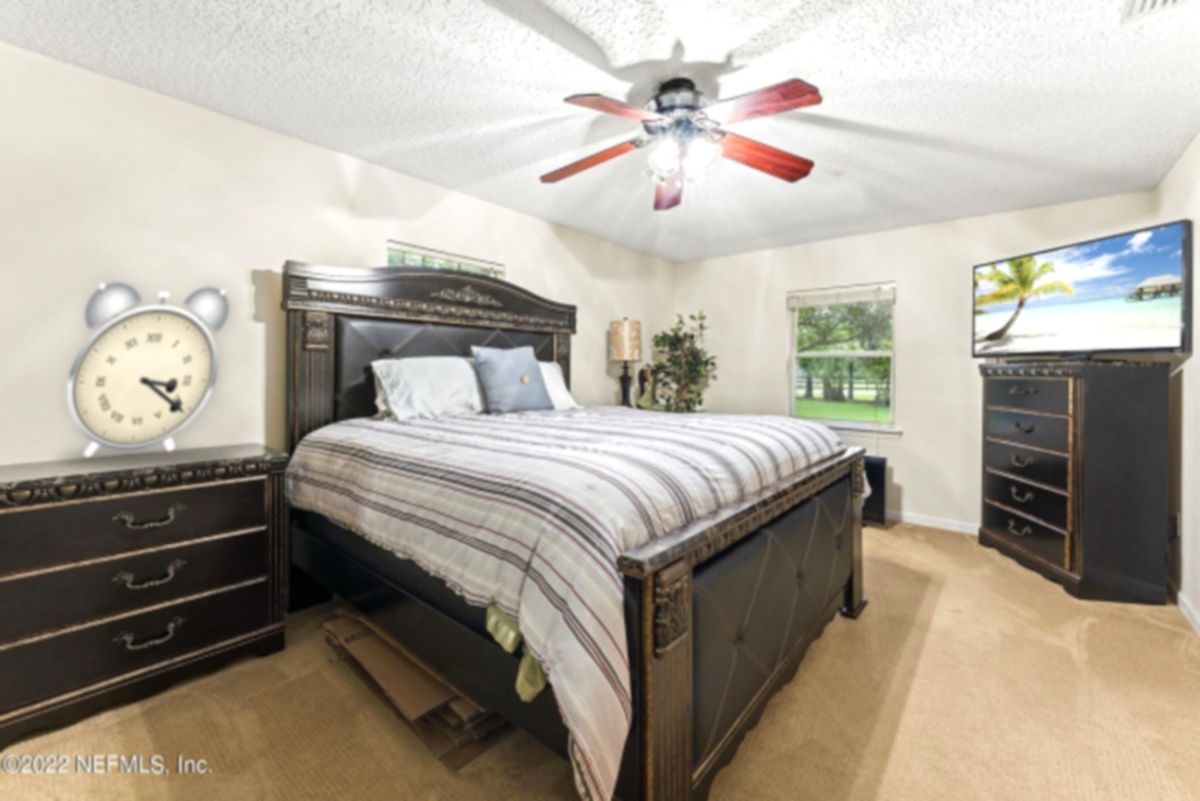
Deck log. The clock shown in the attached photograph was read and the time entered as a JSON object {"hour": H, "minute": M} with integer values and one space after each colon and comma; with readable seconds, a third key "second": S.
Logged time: {"hour": 3, "minute": 21}
